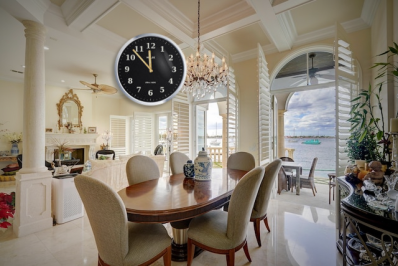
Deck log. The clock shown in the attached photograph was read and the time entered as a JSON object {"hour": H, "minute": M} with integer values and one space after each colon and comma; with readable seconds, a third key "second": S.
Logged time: {"hour": 11, "minute": 53}
